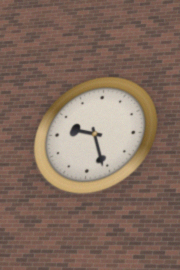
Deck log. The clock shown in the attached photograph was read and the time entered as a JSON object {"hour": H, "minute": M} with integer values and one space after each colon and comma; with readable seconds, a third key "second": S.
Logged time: {"hour": 9, "minute": 26}
